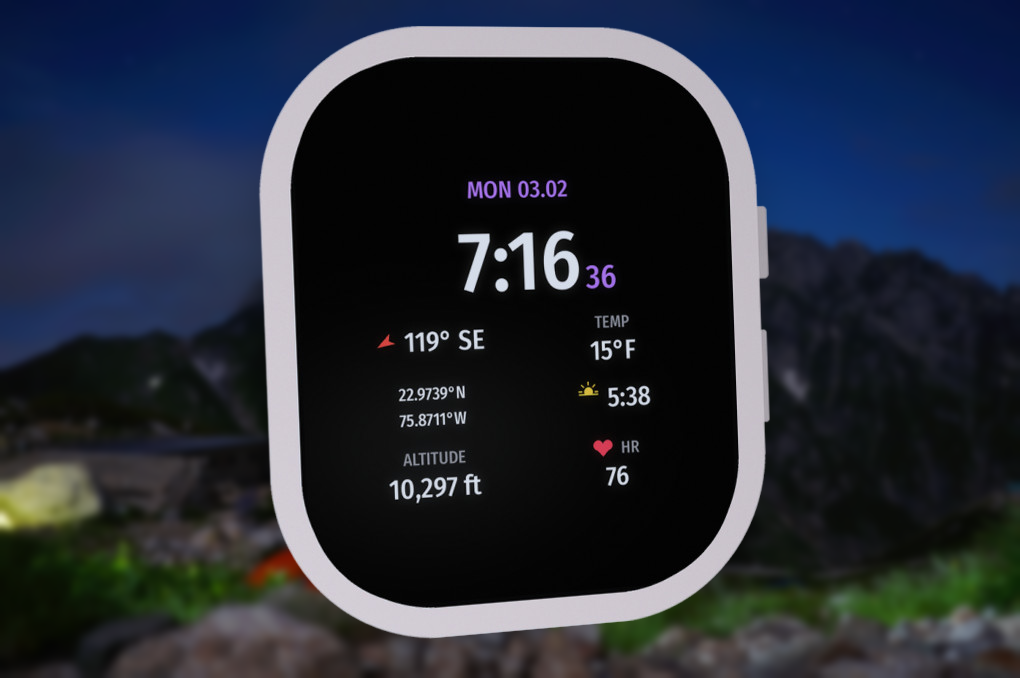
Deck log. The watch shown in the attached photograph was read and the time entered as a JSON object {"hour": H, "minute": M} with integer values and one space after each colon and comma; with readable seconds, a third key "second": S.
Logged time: {"hour": 7, "minute": 16, "second": 36}
